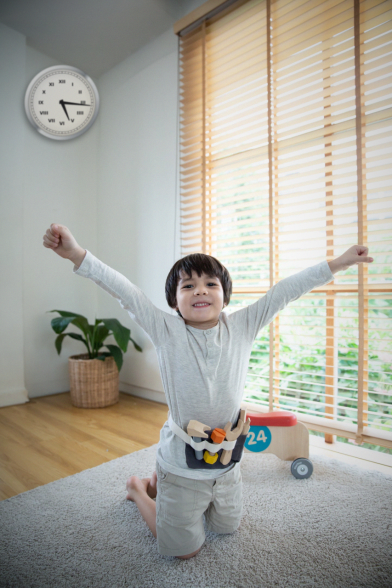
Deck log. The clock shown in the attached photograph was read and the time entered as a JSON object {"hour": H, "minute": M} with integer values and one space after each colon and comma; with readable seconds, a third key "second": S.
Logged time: {"hour": 5, "minute": 16}
